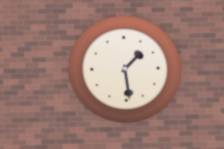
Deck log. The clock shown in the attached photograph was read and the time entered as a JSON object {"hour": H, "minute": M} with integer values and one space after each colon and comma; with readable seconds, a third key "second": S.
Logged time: {"hour": 1, "minute": 29}
